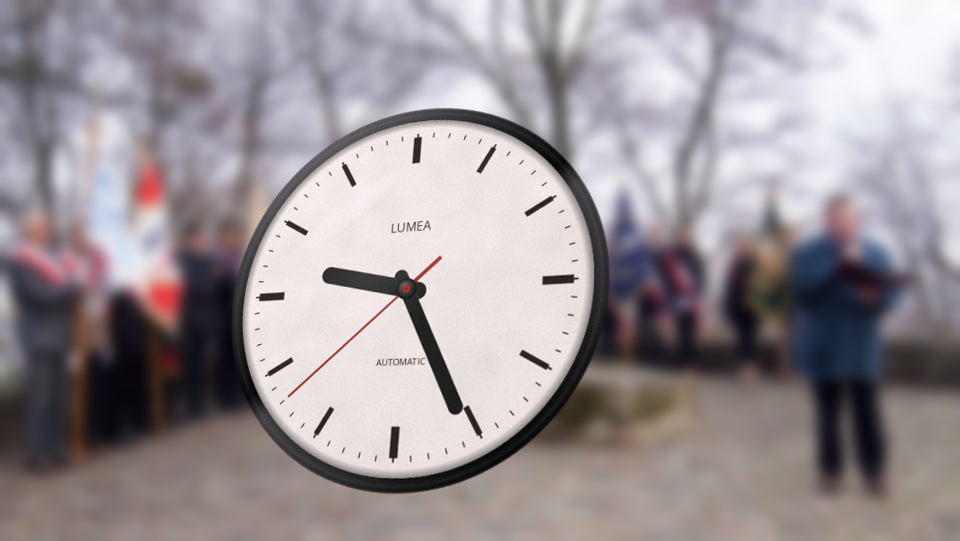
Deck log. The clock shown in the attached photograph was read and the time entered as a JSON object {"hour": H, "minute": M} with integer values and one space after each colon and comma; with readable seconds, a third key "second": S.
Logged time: {"hour": 9, "minute": 25, "second": 38}
